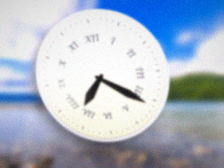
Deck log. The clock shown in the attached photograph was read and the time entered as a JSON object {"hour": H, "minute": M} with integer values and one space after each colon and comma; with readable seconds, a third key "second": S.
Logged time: {"hour": 7, "minute": 21}
